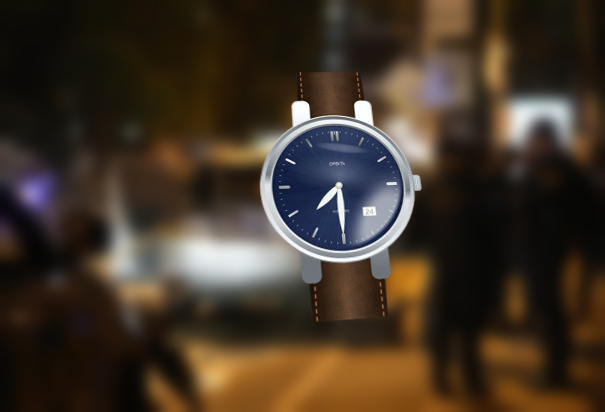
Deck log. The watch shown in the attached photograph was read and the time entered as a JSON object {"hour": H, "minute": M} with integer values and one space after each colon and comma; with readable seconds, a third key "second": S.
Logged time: {"hour": 7, "minute": 30}
